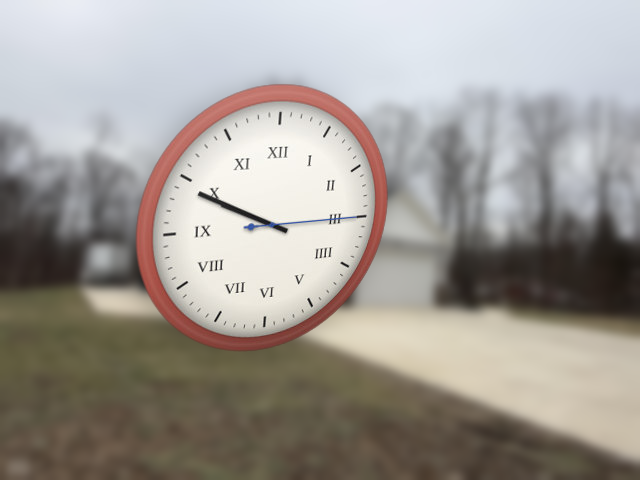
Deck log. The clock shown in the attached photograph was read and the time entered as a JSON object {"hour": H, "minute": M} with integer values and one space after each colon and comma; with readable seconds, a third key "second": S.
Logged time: {"hour": 9, "minute": 49, "second": 15}
